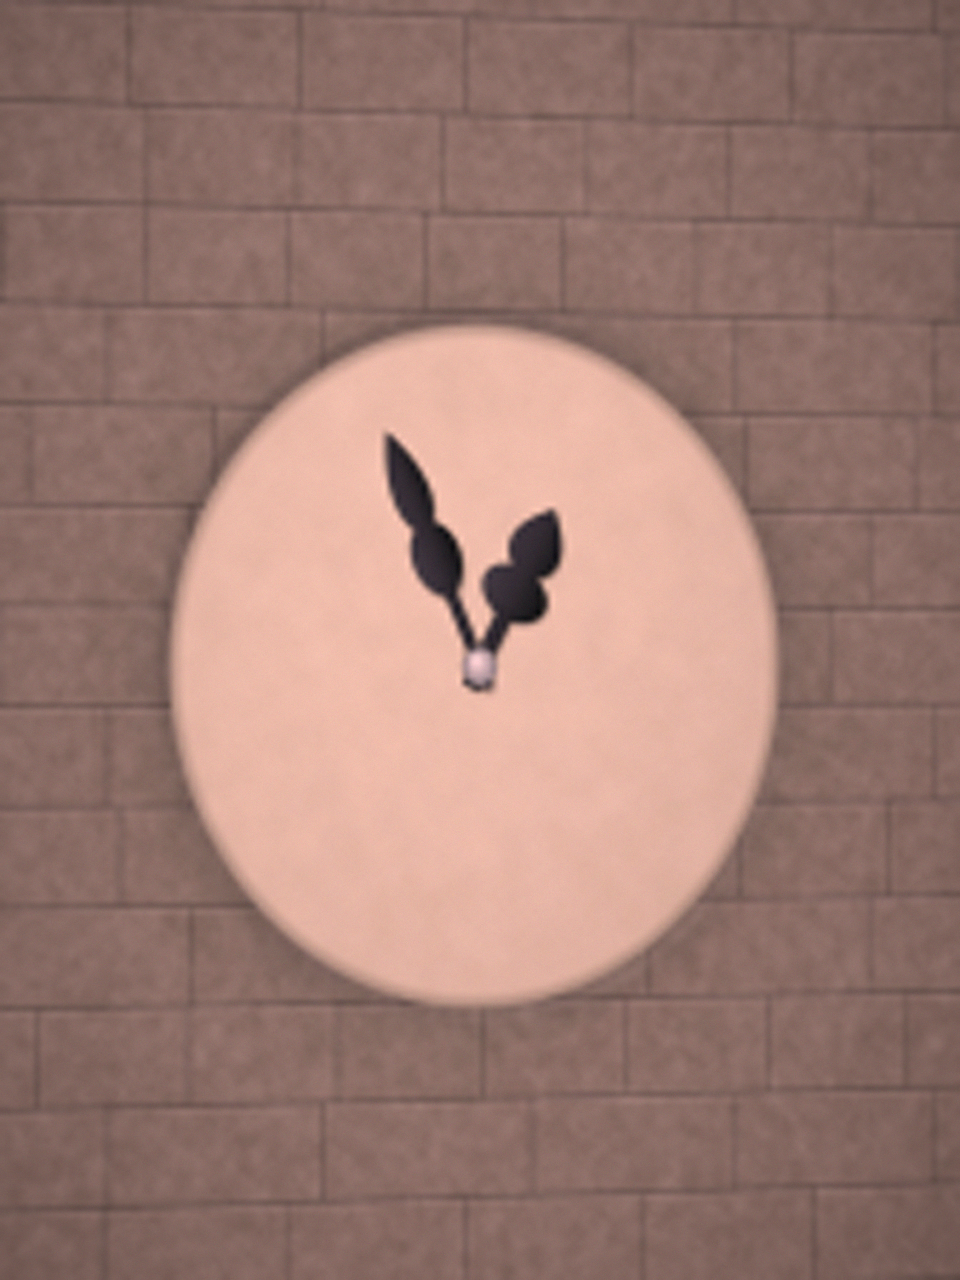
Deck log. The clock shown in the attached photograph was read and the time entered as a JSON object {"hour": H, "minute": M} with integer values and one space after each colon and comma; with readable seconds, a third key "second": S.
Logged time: {"hour": 12, "minute": 56}
